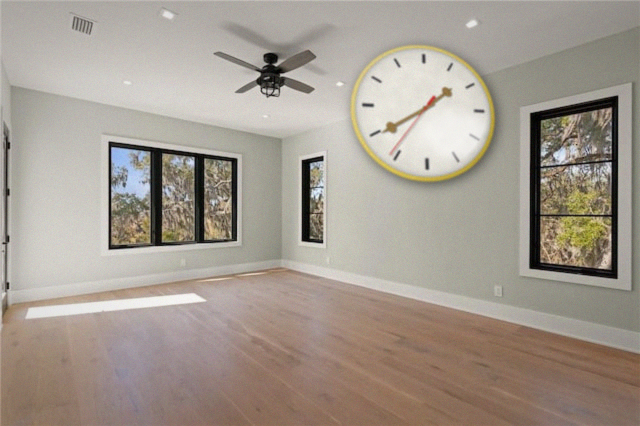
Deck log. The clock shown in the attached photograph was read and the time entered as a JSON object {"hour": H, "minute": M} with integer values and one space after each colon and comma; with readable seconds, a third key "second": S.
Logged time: {"hour": 1, "minute": 39, "second": 36}
